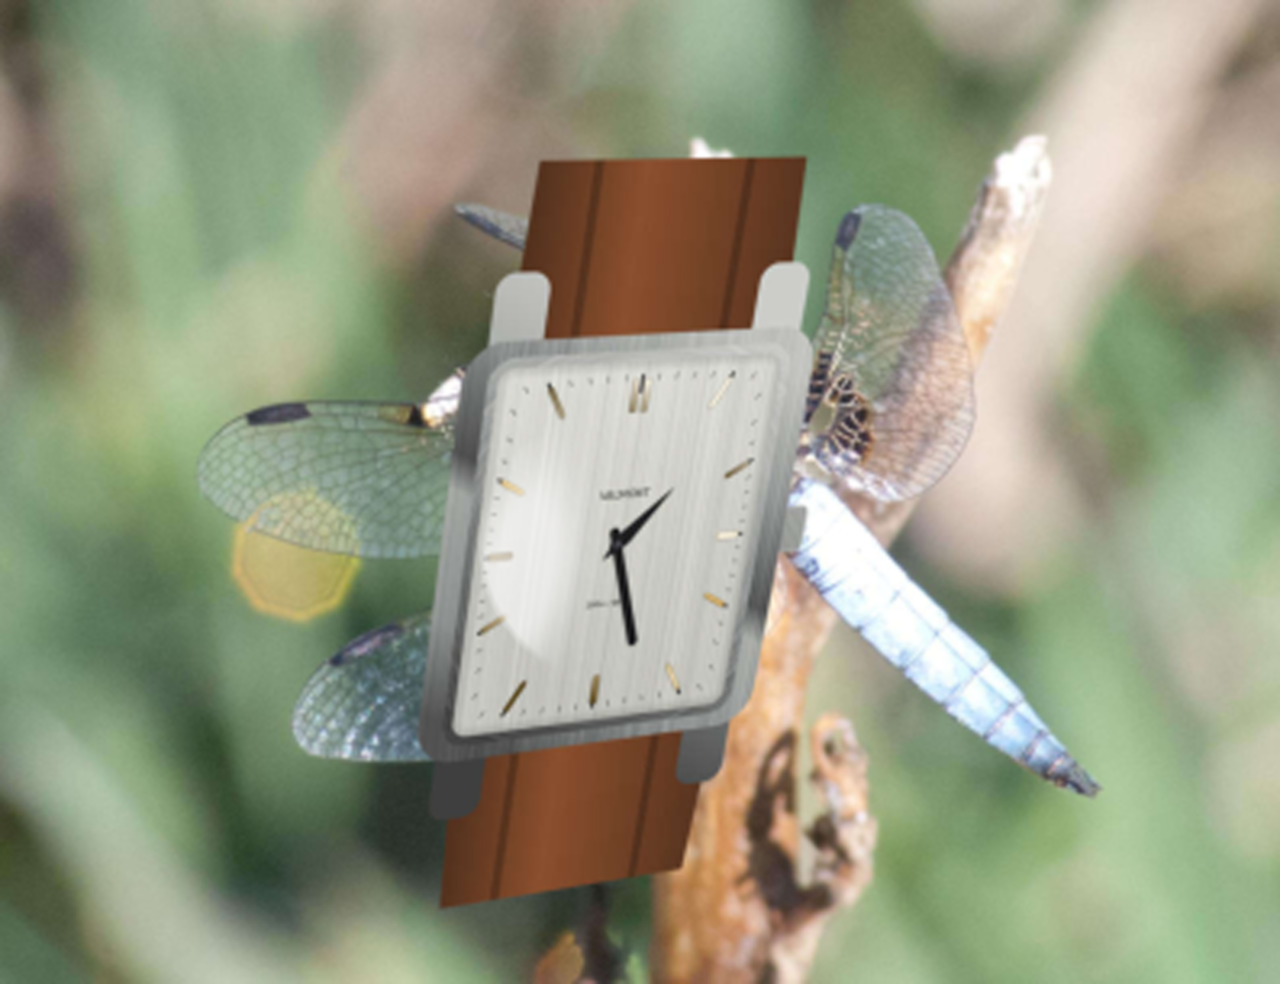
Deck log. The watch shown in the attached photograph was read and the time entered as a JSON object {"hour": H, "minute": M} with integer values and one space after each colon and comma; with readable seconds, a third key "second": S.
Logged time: {"hour": 1, "minute": 27}
